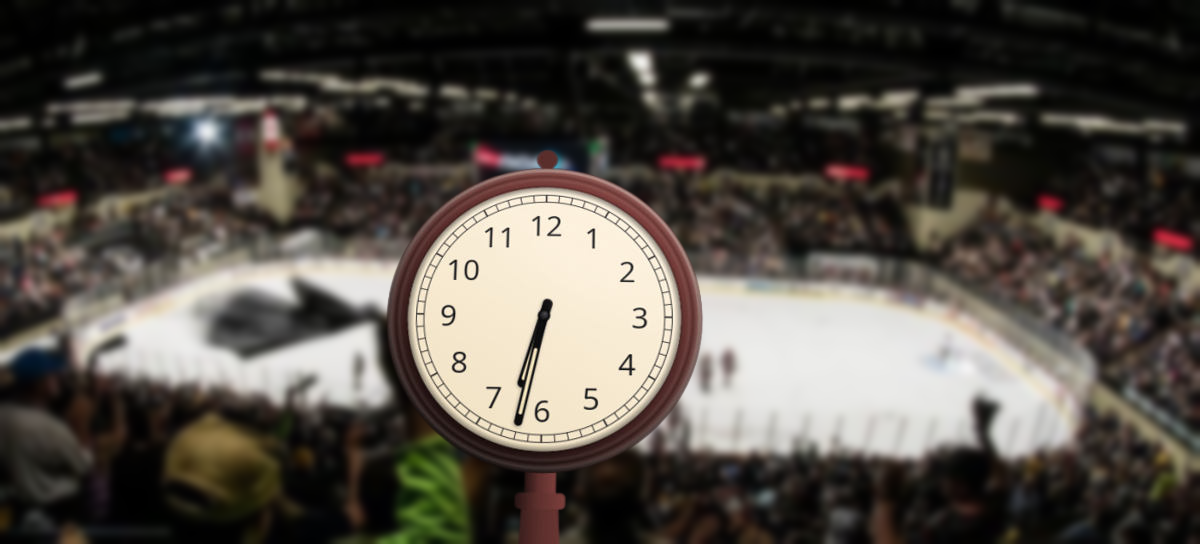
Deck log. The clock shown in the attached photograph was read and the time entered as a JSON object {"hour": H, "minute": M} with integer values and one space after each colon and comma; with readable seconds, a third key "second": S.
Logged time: {"hour": 6, "minute": 32}
